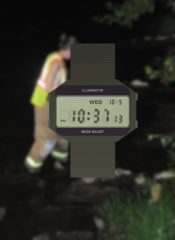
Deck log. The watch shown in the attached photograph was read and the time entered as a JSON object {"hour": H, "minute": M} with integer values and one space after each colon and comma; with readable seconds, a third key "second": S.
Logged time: {"hour": 10, "minute": 37, "second": 13}
